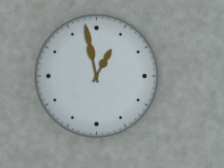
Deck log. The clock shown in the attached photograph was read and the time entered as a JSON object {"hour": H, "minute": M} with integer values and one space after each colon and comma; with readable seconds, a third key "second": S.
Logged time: {"hour": 12, "minute": 58}
